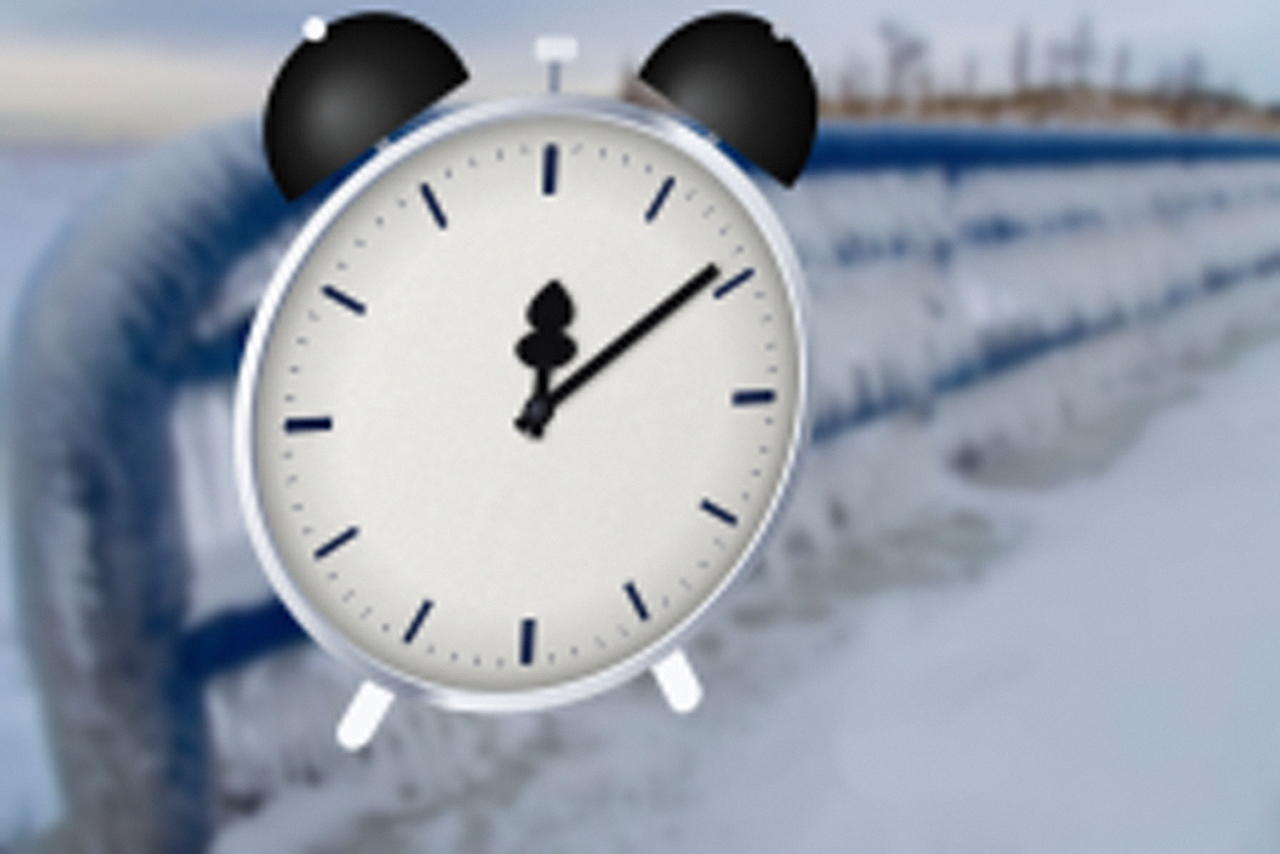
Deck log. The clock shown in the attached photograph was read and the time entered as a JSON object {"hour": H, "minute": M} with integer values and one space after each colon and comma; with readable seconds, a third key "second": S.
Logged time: {"hour": 12, "minute": 9}
